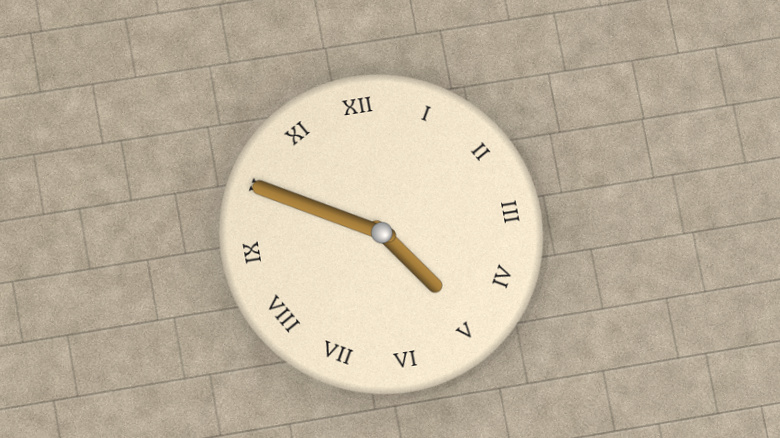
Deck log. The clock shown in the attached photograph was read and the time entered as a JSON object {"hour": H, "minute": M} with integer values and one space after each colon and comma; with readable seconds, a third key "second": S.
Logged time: {"hour": 4, "minute": 50}
